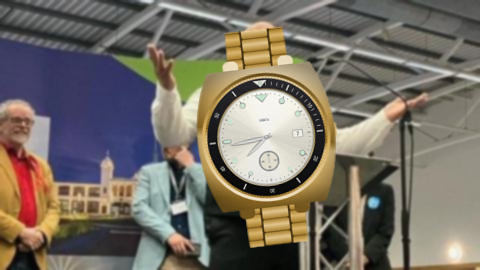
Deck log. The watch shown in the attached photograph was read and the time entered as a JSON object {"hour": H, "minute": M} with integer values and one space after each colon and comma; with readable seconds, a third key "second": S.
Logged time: {"hour": 7, "minute": 44}
